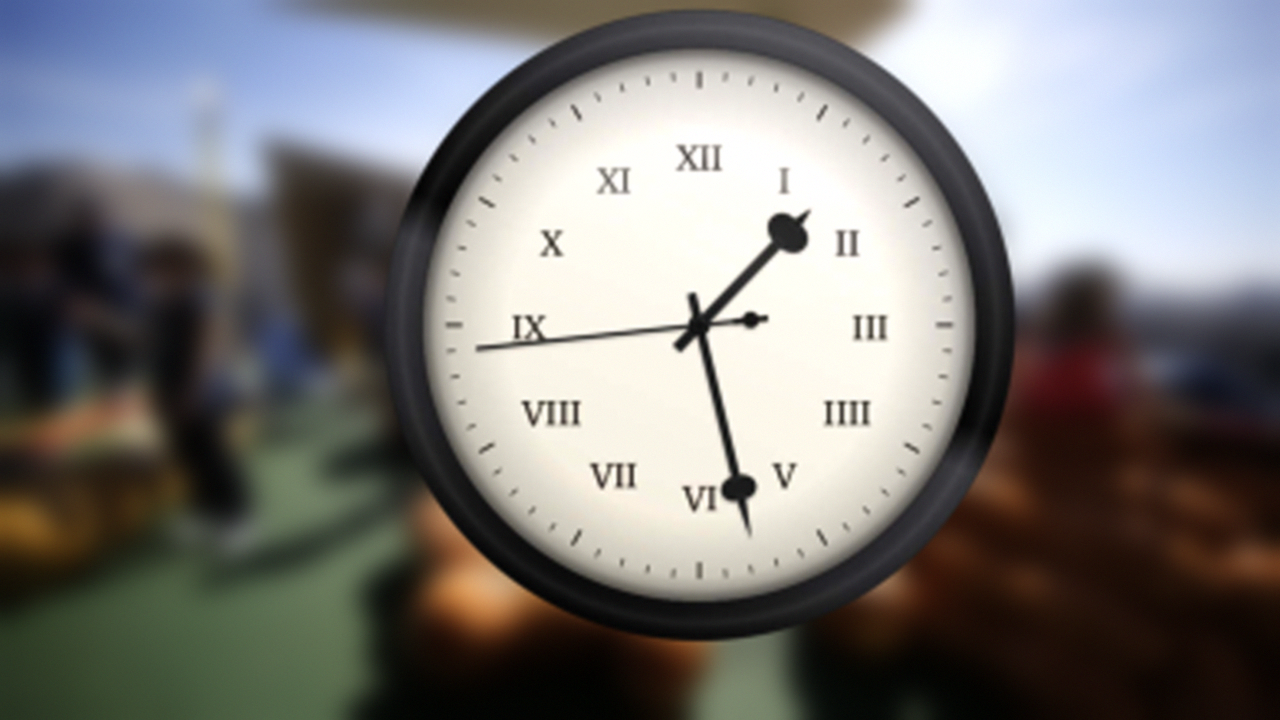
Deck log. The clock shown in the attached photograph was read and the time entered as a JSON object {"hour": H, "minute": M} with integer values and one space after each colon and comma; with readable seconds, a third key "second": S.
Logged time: {"hour": 1, "minute": 27, "second": 44}
